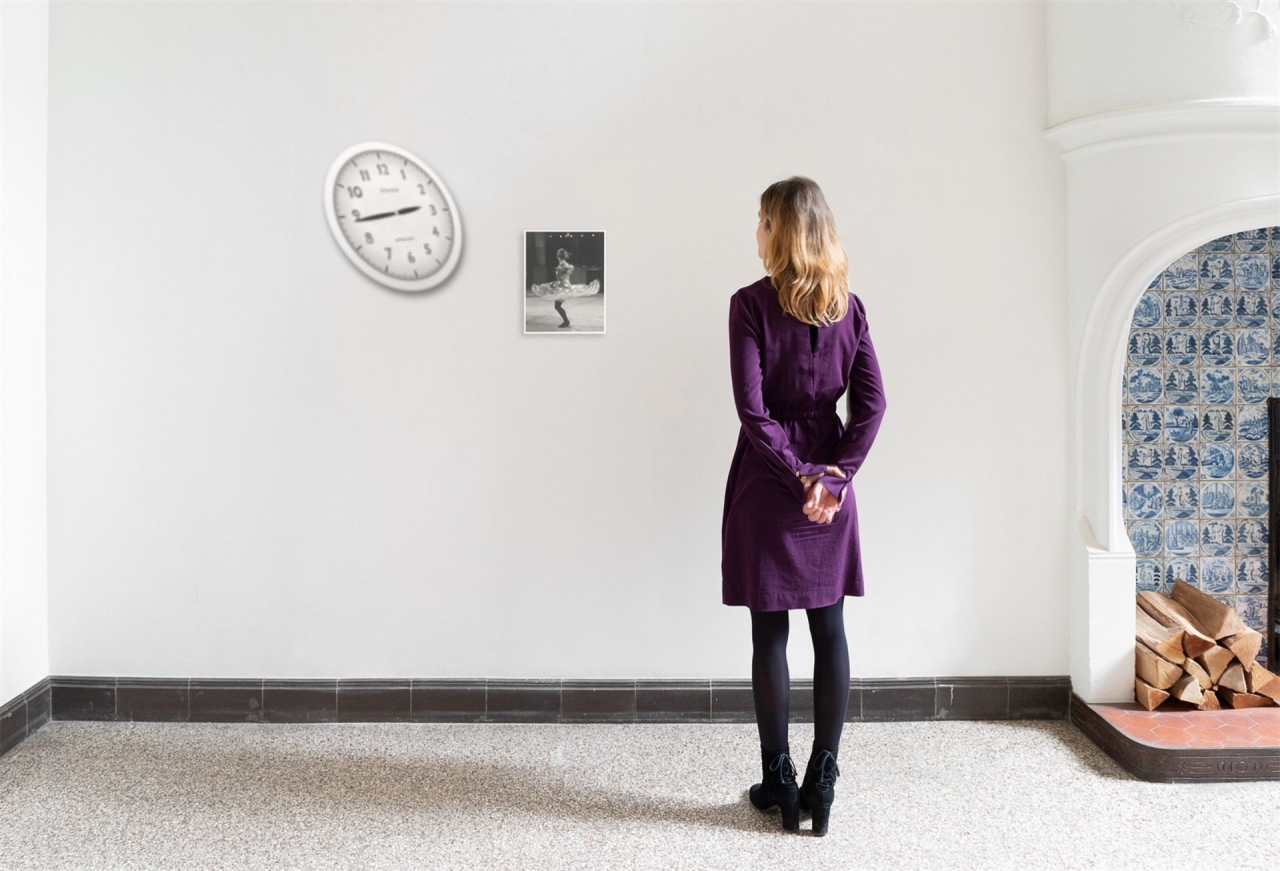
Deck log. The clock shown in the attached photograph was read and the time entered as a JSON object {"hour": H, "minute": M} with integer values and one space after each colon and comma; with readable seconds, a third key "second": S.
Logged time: {"hour": 2, "minute": 44}
